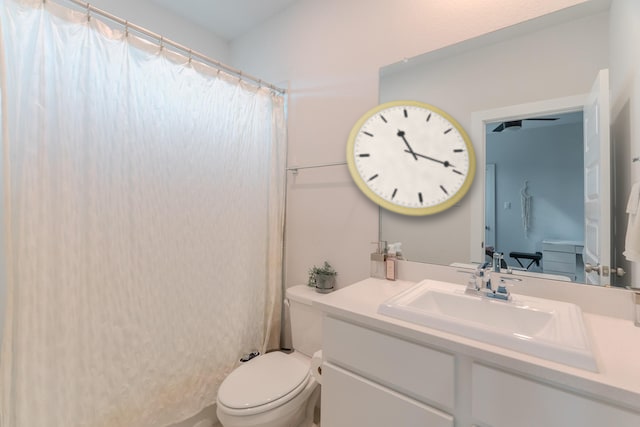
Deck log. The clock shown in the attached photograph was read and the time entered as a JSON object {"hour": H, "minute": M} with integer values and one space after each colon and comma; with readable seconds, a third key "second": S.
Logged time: {"hour": 11, "minute": 19}
